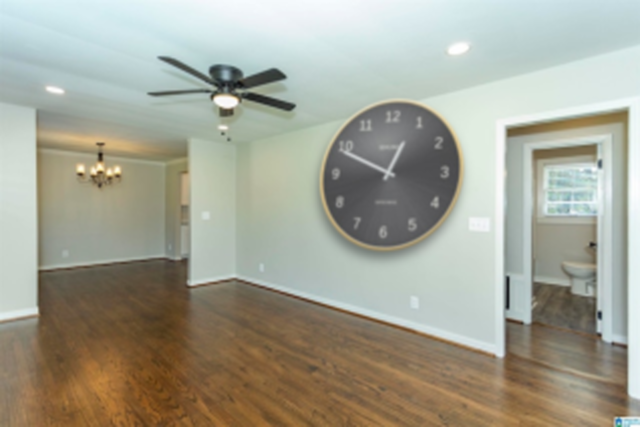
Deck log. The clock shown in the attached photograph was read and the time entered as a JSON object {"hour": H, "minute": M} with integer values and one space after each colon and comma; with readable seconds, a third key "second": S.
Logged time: {"hour": 12, "minute": 49}
